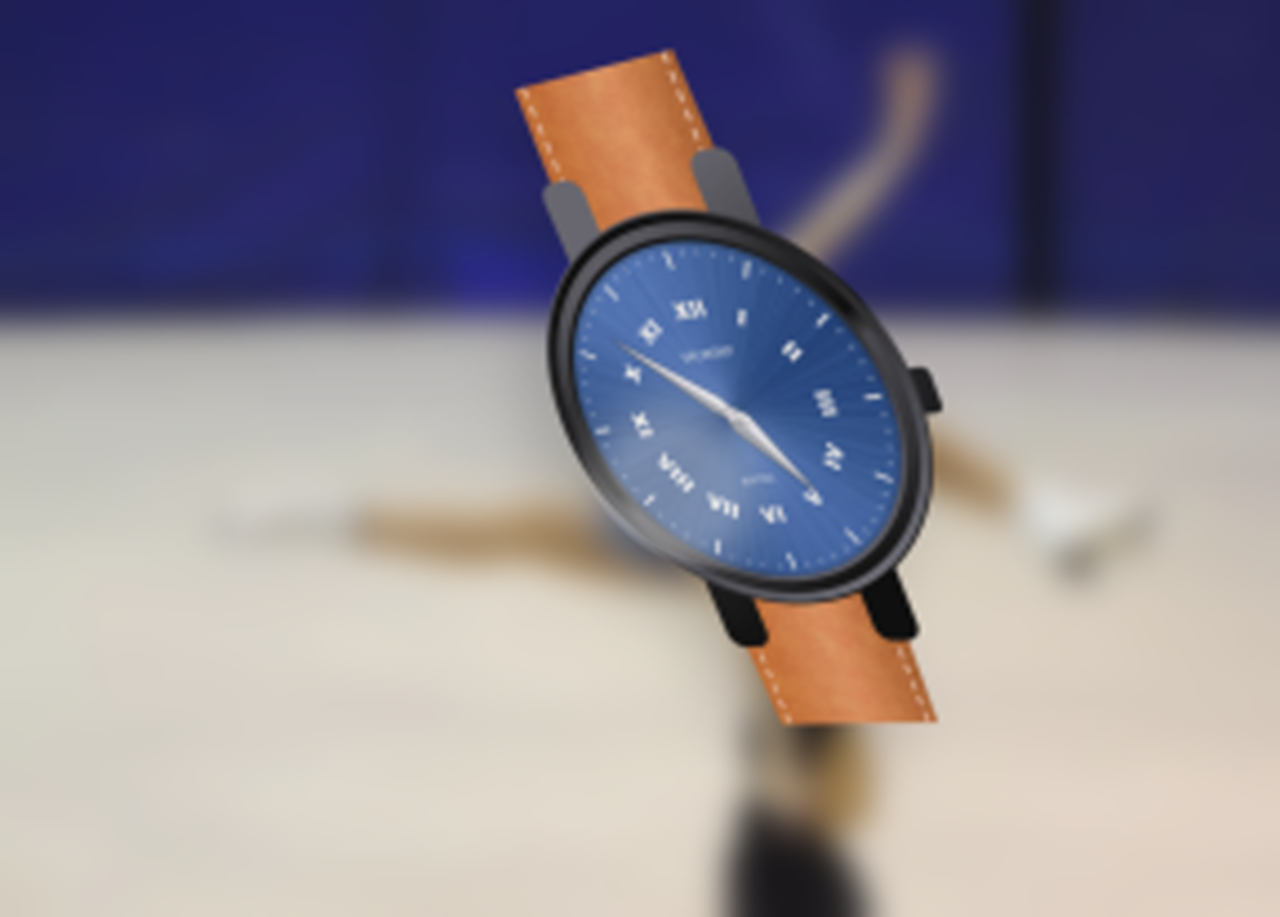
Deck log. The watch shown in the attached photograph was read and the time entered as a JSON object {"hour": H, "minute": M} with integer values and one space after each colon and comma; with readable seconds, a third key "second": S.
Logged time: {"hour": 4, "minute": 52}
